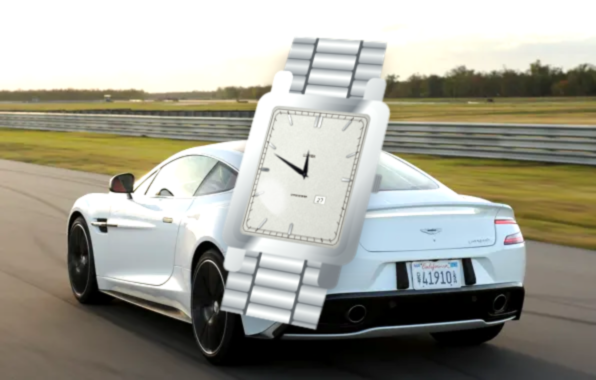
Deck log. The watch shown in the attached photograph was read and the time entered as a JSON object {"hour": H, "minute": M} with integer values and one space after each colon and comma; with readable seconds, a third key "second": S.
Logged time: {"hour": 11, "minute": 49}
